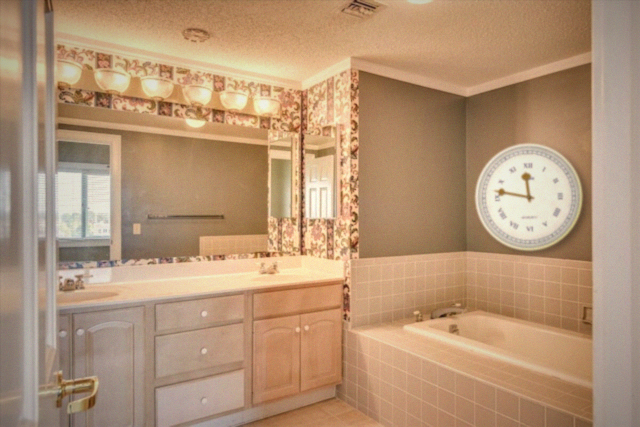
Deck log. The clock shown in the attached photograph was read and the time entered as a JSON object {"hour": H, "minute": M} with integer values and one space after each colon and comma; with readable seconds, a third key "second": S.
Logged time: {"hour": 11, "minute": 47}
